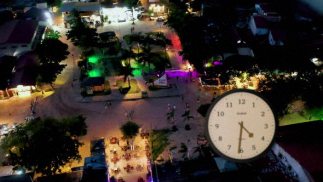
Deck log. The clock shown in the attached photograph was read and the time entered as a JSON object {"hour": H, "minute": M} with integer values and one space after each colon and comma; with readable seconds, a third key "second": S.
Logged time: {"hour": 4, "minute": 31}
